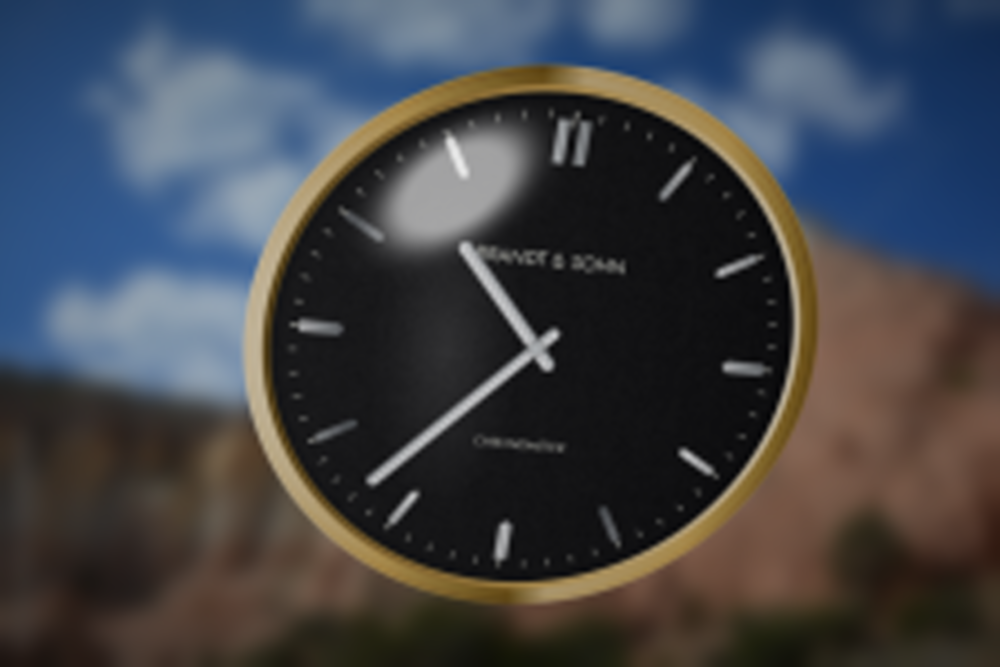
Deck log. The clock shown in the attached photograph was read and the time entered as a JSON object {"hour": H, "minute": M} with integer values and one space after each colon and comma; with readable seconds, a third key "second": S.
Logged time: {"hour": 10, "minute": 37}
